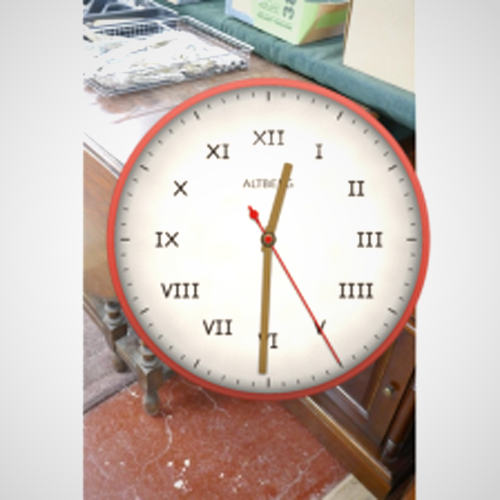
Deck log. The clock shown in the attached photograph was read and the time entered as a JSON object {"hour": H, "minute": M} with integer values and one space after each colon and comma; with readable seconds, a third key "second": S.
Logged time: {"hour": 12, "minute": 30, "second": 25}
